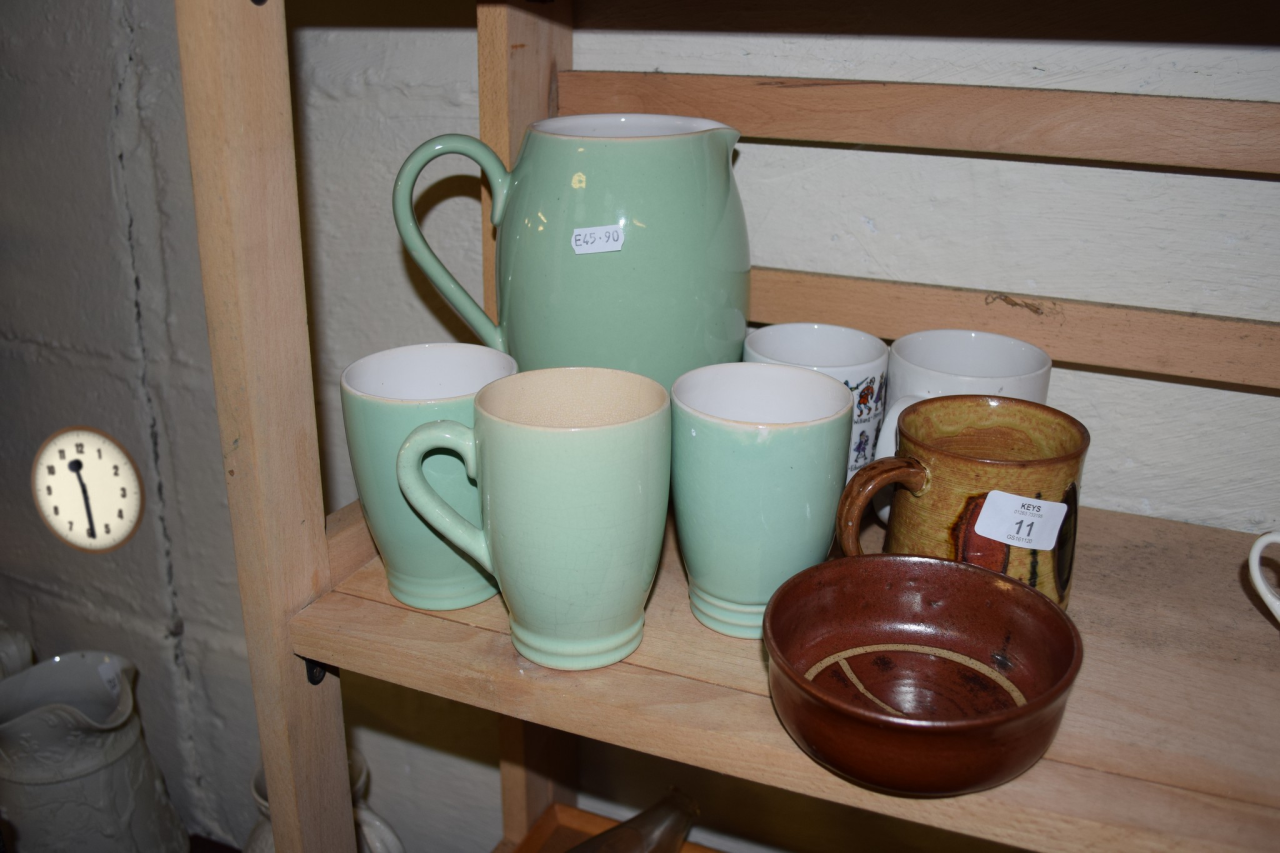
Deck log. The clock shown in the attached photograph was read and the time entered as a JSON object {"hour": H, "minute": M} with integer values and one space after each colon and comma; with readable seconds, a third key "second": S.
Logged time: {"hour": 11, "minute": 29}
